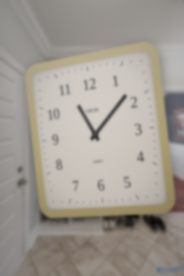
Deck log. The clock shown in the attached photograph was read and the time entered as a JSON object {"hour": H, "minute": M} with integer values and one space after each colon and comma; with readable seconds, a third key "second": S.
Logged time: {"hour": 11, "minute": 8}
